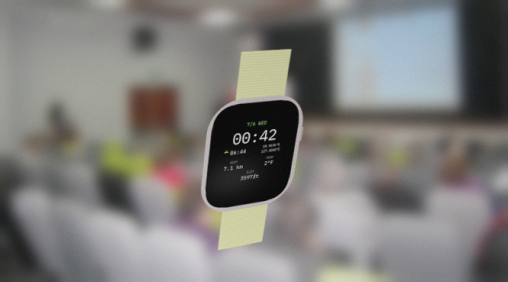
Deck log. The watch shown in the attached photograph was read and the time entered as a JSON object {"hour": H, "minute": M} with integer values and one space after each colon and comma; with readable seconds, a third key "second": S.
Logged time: {"hour": 0, "minute": 42}
